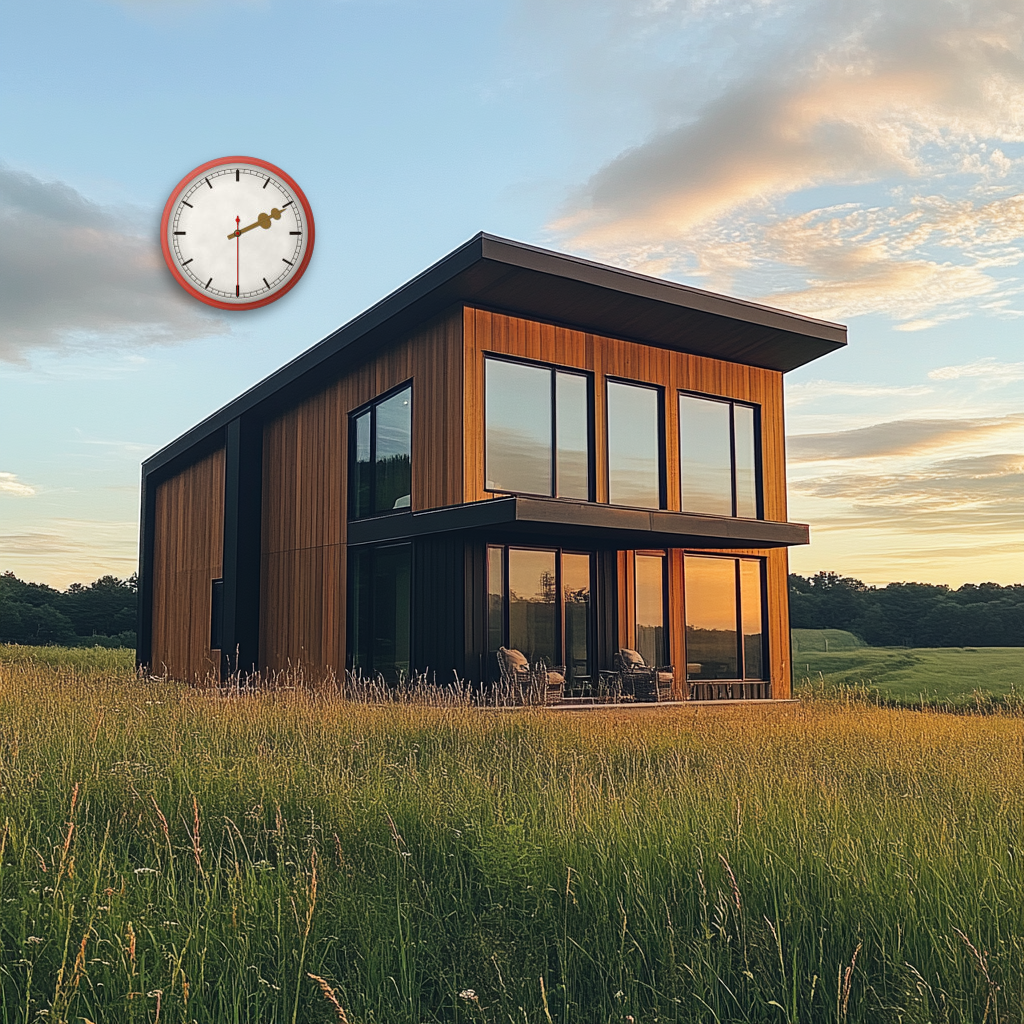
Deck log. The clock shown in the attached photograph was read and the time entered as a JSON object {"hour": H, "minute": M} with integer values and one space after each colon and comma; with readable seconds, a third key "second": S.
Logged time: {"hour": 2, "minute": 10, "second": 30}
